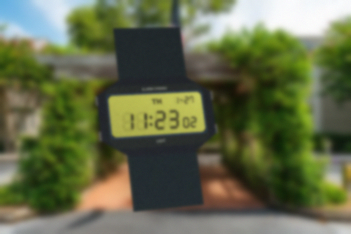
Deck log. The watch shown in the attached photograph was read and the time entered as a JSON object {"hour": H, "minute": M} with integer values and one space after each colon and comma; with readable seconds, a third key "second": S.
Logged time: {"hour": 11, "minute": 23}
